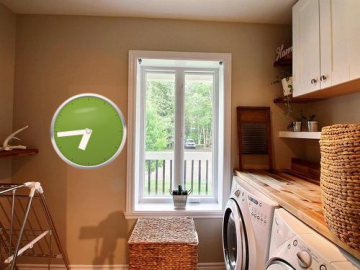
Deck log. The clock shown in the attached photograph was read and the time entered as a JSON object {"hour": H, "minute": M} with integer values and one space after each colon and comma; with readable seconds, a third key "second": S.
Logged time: {"hour": 6, "minute": 44}
